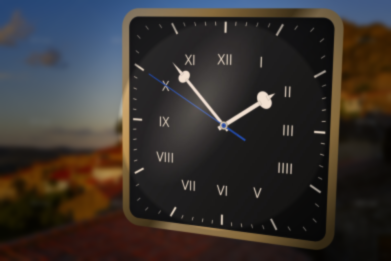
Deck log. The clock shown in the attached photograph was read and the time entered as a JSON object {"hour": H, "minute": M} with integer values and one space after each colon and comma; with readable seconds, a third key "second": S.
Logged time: {"hour": 1, "minute": 52, "second": 50}
